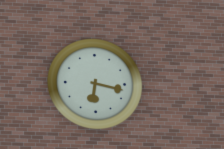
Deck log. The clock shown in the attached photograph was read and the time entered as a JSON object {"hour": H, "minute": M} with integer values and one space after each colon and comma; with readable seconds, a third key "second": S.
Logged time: {"hour": 6, "minute": 17}
